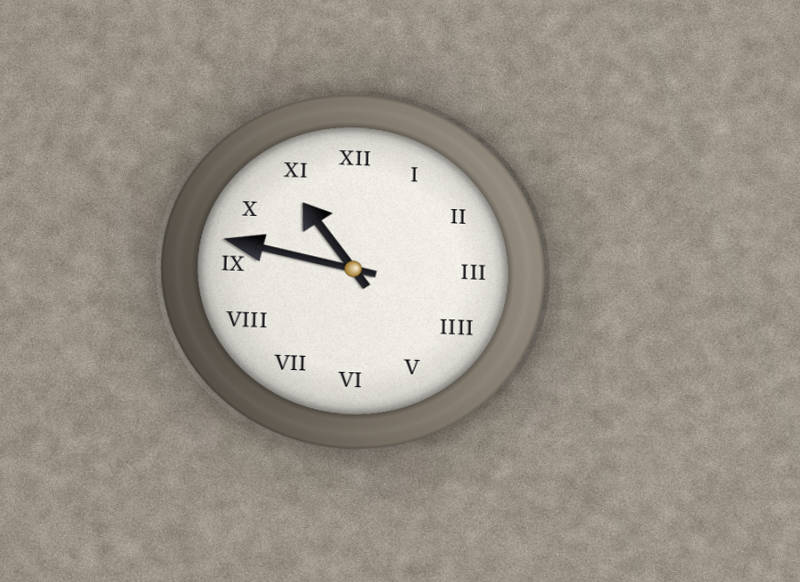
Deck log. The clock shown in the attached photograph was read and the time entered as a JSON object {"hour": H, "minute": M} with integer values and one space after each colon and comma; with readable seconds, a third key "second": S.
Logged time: {"hour": 10, "minute": 47}
